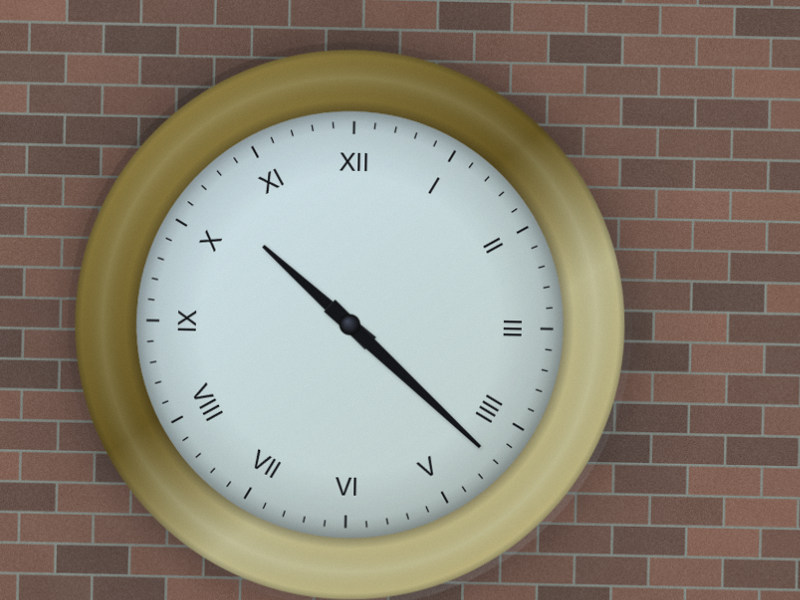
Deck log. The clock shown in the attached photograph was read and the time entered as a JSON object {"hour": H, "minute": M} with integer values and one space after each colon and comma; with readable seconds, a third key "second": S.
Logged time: {"hour": 10, "minute": 22}
